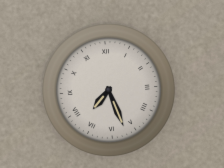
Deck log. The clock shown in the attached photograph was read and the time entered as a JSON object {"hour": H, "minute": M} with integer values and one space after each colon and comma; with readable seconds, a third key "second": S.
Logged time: {"hour": 7, "minute": 27}
